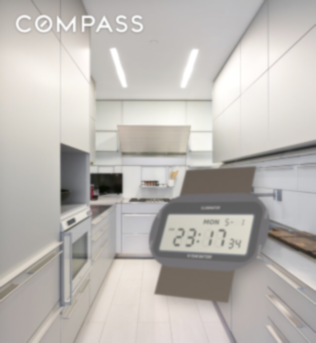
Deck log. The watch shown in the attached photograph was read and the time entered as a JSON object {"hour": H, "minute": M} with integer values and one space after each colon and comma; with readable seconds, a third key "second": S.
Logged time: {"hour": 23, "minute": 17}
